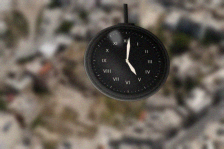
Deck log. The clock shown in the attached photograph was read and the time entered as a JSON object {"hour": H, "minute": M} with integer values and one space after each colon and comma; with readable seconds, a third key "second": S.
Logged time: {"hour": 5, "minute": 1}
